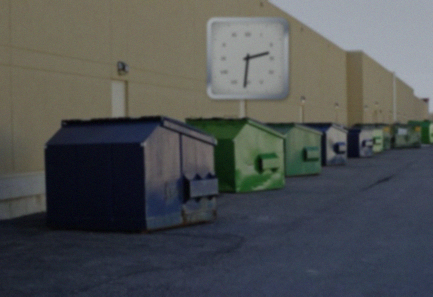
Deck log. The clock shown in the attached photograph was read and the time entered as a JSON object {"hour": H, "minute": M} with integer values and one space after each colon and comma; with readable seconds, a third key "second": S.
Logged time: {"hour": 2, "minute": 31}
